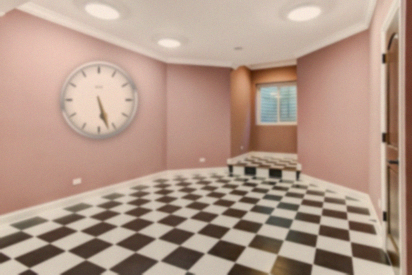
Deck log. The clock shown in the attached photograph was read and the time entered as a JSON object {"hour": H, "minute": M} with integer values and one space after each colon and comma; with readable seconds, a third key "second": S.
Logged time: {"hour": 5, "minute": 27}
